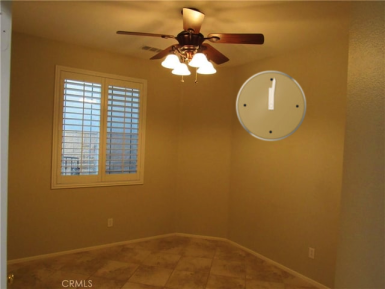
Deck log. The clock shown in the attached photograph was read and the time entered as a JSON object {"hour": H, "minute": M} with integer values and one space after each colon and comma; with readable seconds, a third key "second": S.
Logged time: {"hour": 12, "minute": 1}
